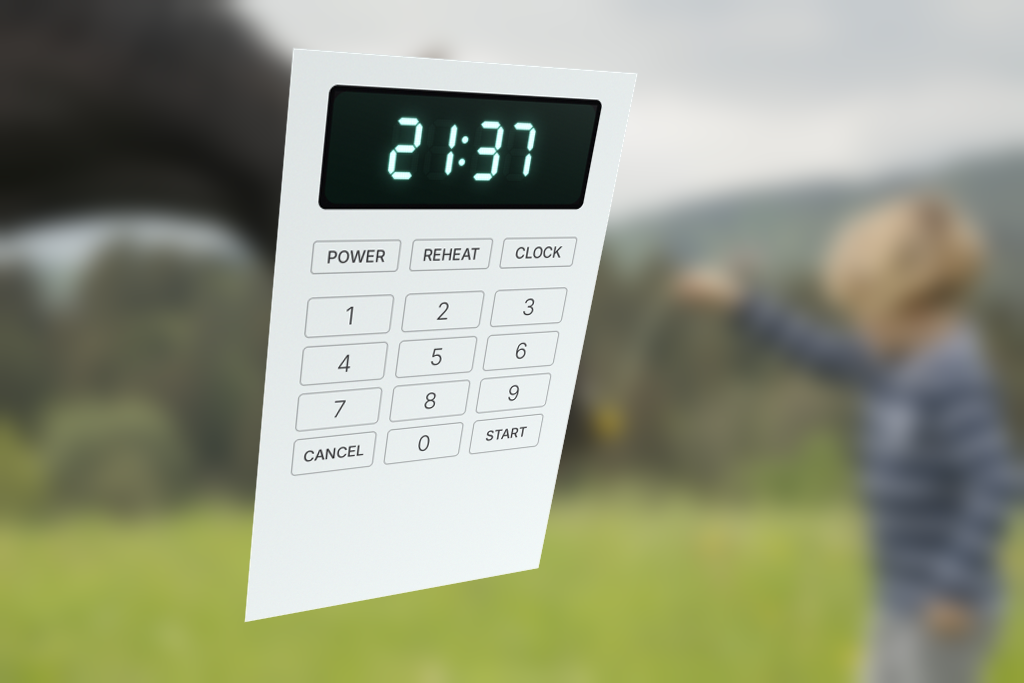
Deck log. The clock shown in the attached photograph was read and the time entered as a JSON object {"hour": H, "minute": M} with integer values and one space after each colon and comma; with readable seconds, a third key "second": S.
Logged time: {"hour": 21, "minute": 37}
